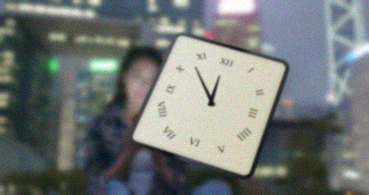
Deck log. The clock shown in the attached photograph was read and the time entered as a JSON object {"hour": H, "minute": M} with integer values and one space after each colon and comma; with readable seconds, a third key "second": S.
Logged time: {"hour": 11, "minute": 53}
